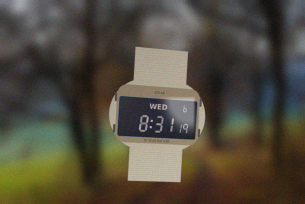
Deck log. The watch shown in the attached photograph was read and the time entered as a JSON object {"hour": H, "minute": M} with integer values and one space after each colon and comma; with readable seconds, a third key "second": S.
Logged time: {"hour": 8, "minute": 31, "second": 19}
